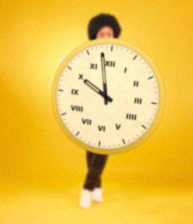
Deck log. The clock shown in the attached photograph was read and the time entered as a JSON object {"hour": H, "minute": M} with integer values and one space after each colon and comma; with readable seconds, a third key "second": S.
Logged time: {"hour": 9, "minute": 58}
